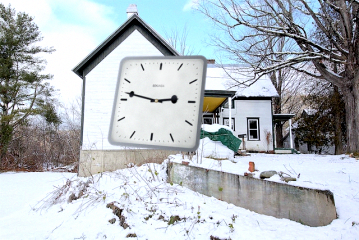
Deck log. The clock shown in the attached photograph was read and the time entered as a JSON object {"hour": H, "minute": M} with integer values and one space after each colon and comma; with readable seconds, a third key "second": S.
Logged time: {"hour": 2, "minute": 47}
